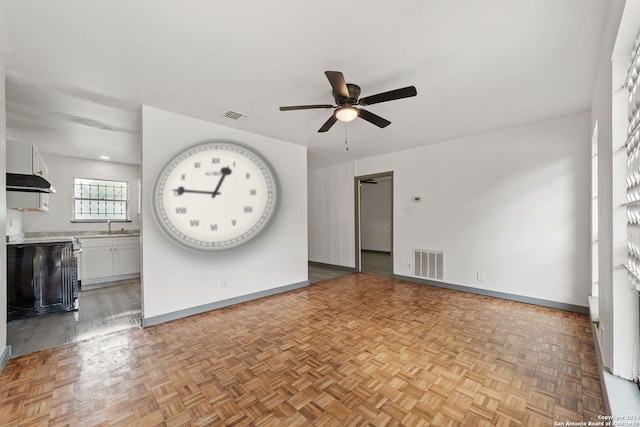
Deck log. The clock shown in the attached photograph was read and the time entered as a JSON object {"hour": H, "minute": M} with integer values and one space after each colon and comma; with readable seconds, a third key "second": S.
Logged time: {"hour": 12, "minute": 46}
